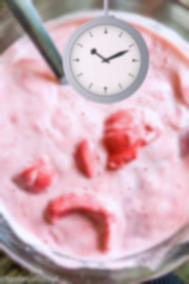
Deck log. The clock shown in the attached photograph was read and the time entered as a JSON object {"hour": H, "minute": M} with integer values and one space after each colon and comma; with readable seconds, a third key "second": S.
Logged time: {"hour": 10, "minute": 11}
